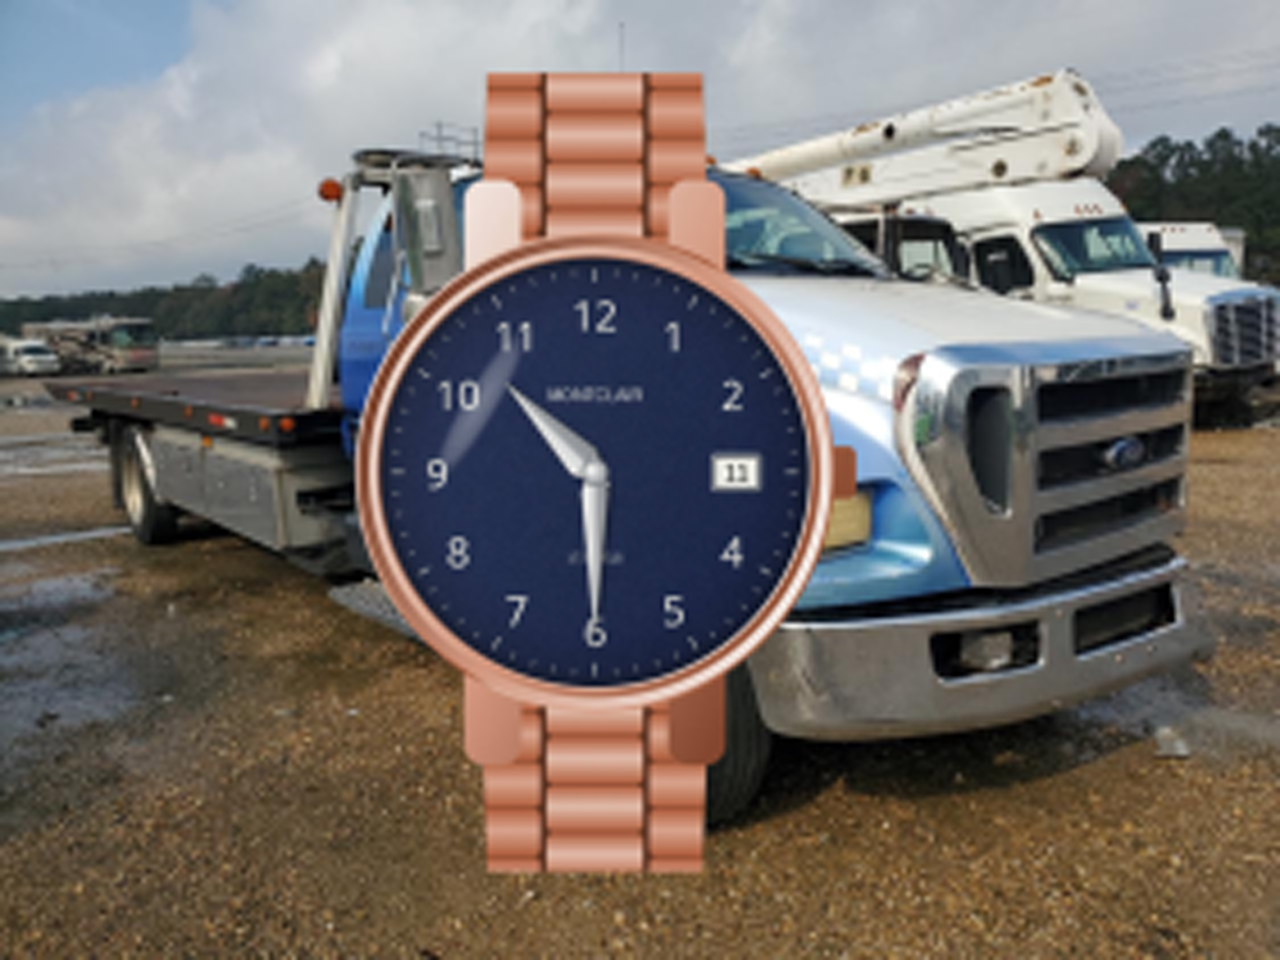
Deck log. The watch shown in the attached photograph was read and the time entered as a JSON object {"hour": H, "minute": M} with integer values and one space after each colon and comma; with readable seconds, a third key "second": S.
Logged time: {"hour": 10, "minute": 30}
